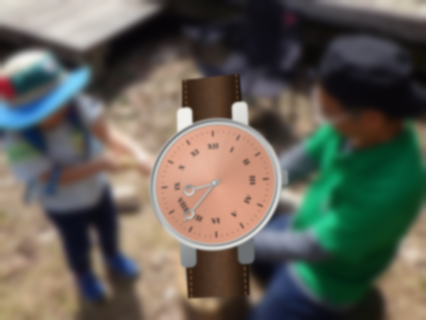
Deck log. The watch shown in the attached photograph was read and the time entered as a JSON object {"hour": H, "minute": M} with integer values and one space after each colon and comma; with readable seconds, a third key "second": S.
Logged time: {"hour": 8, "minute": 37}
